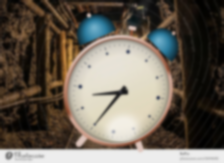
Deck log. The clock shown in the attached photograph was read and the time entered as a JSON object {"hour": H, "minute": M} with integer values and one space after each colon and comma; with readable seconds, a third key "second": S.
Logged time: {"hour": 8, "minute": 35}
